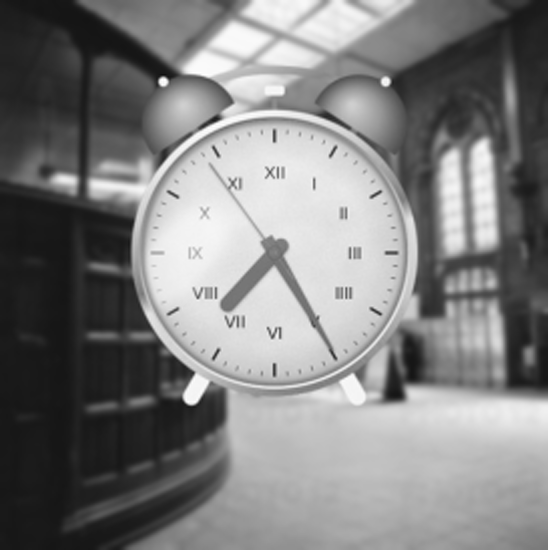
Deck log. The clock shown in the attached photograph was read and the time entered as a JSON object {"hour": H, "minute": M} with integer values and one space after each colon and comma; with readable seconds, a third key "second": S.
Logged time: {"hour": 7, "minute": 24, "second": 54}
